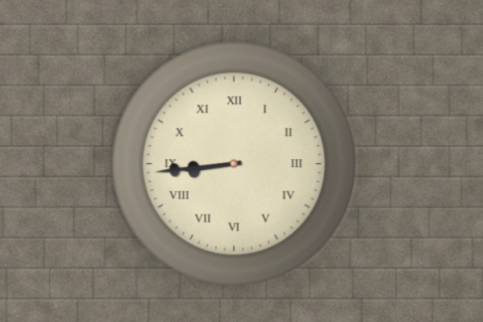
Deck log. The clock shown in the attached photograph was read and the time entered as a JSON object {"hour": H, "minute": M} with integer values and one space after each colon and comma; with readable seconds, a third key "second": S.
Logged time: {"hour": 8, "minute": 44}
